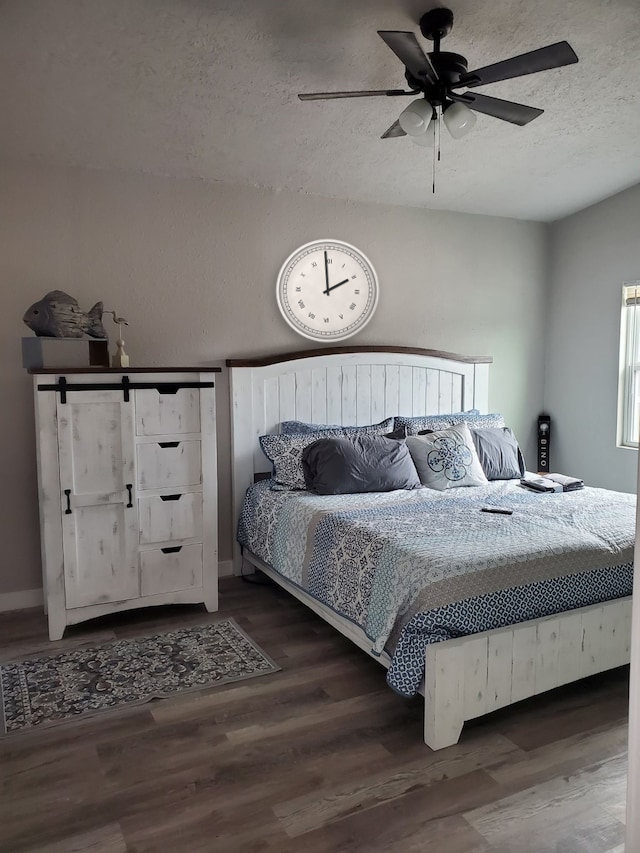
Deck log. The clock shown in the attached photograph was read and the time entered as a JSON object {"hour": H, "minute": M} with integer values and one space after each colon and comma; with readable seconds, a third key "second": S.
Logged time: {"hour": 1, "minute": 59}
